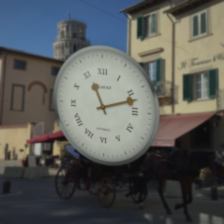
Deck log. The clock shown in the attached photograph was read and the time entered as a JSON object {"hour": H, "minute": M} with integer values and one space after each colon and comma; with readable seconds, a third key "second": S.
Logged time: {"hour": 11, "minute": 12}
